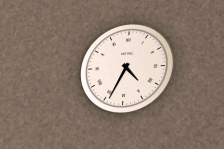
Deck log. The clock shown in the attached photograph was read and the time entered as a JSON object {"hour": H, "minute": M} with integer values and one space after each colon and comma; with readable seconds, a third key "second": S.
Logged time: {"hour": 4, "minute": 34}
